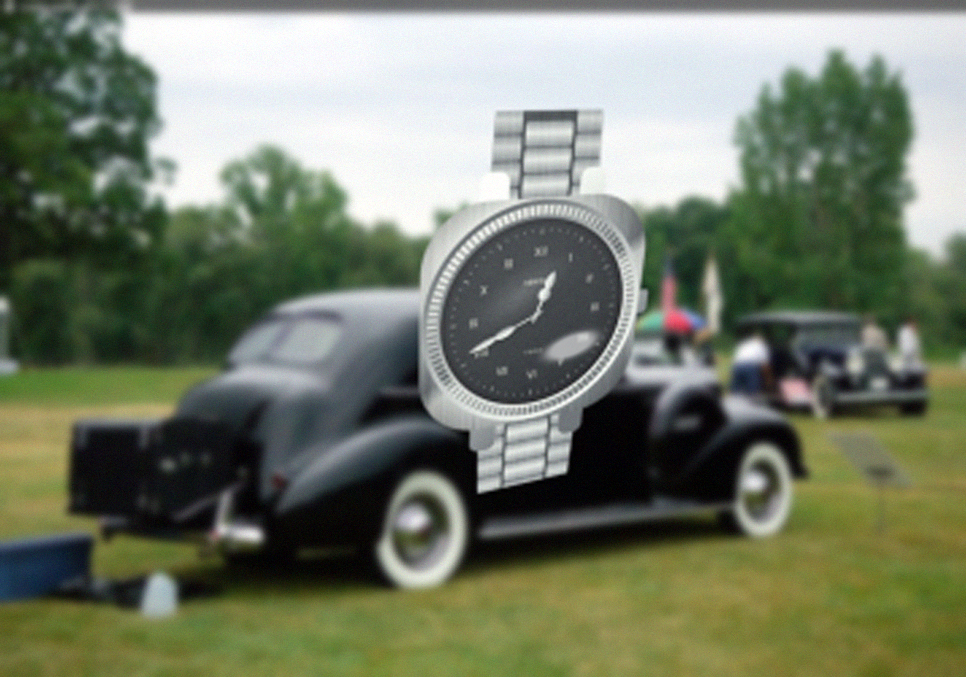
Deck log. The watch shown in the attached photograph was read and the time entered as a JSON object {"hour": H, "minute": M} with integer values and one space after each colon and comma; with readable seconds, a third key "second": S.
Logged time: {"hour": 12, "minute": 41}
